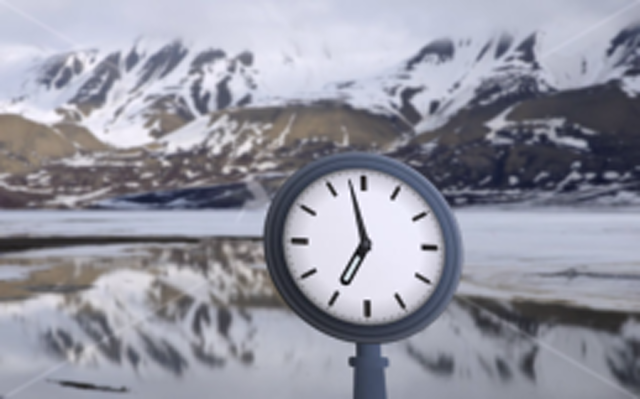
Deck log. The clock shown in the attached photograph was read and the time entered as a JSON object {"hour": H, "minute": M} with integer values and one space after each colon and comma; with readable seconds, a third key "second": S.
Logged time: {"hour": 6, "minute": 58}
